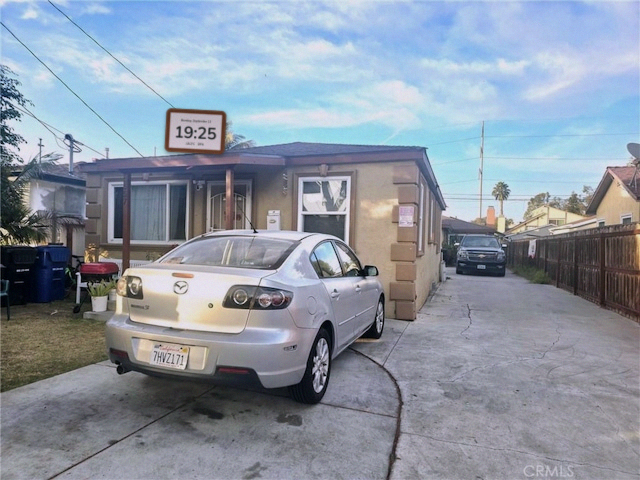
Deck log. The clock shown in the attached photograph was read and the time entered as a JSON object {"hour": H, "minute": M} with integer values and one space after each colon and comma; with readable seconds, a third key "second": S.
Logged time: {"hour": 19, "minute": 25}
